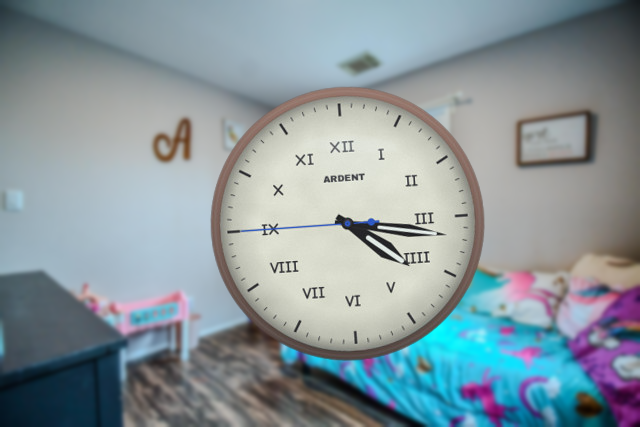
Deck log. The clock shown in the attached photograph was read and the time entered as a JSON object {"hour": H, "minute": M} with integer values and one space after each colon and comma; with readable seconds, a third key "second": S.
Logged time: {"hour": 4, "minute": 16, "second": 45}
